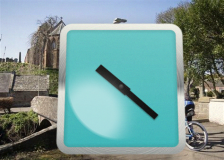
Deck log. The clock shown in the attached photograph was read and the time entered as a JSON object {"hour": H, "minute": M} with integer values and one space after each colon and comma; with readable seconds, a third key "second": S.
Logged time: {"hour": 10, "minute": 22}
